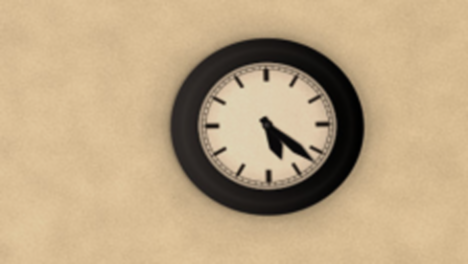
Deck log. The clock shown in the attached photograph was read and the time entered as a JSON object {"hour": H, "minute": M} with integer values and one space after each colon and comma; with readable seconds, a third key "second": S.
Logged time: {"hour": 5, "minute": 22}
